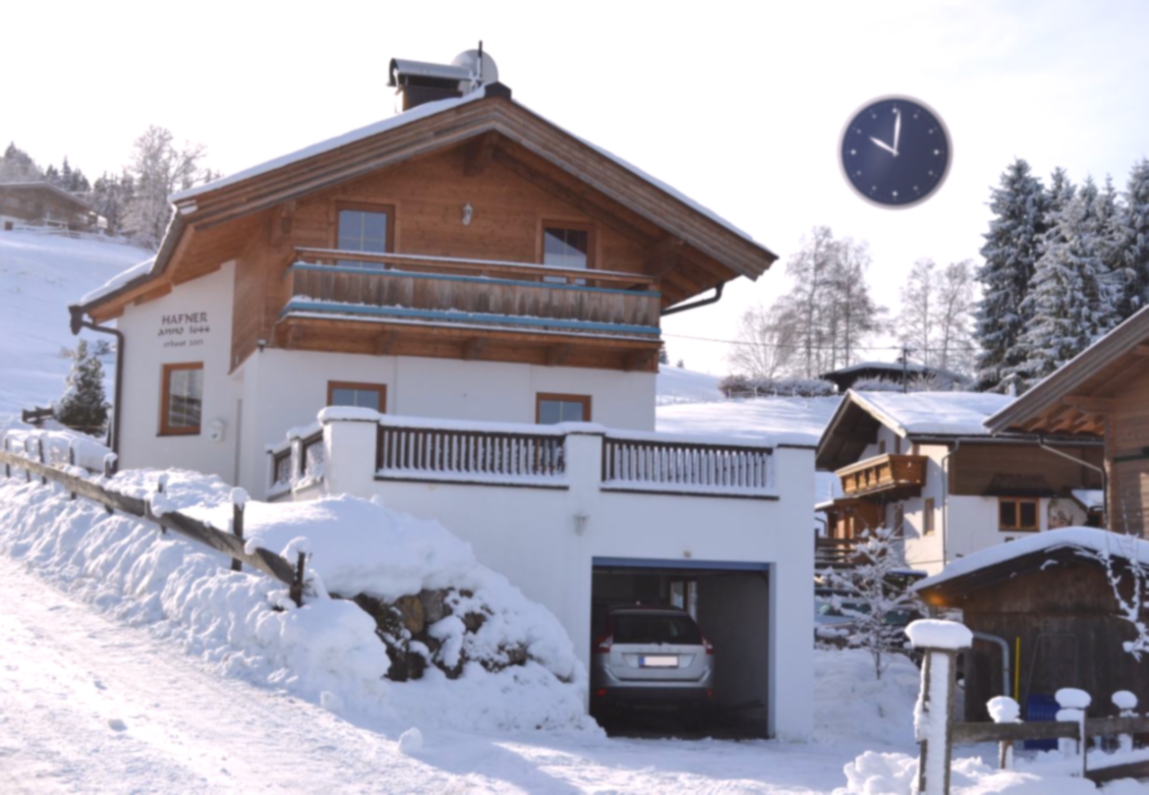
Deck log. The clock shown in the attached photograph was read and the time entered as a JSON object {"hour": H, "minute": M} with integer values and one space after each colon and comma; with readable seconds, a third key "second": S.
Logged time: {"hour": 10, "minute": 1}
